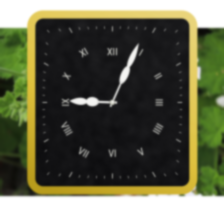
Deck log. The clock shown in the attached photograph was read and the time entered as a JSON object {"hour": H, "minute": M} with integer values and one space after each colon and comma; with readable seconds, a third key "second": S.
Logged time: {"hour": 9, "minute": 4}
